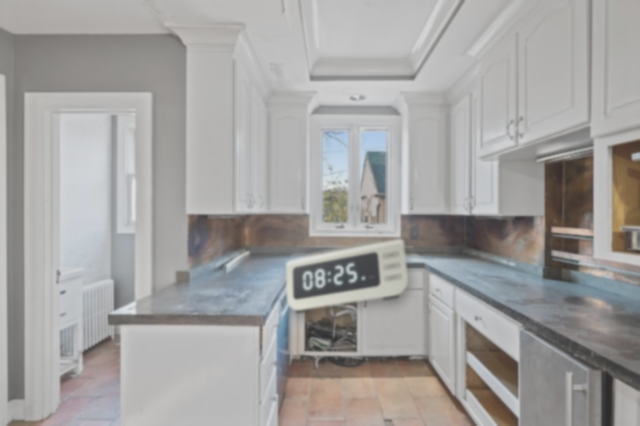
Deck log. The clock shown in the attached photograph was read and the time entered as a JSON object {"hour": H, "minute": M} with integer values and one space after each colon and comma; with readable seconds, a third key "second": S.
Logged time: {"hour": 8, "minute": 25}
